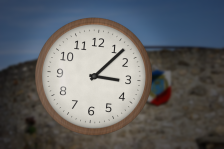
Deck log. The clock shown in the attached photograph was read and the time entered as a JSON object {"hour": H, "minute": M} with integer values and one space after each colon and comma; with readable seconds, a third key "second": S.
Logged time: {"hour": 3, "minute": 7}
